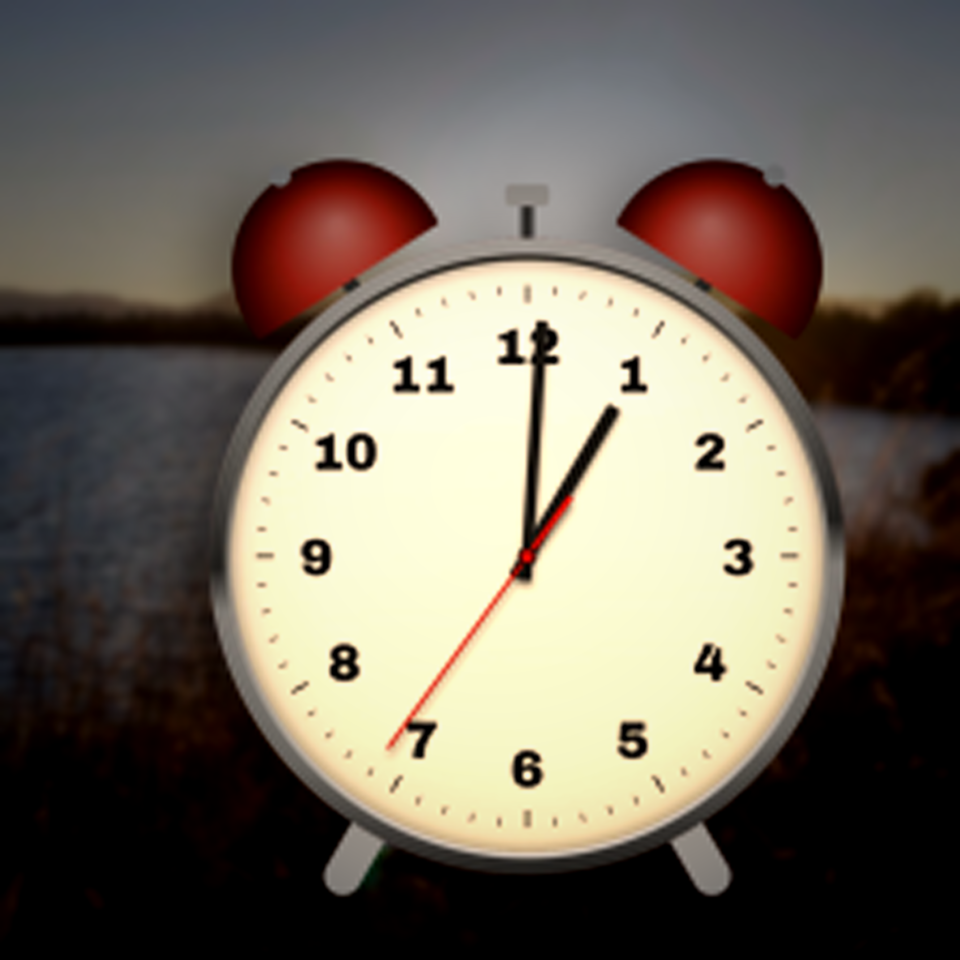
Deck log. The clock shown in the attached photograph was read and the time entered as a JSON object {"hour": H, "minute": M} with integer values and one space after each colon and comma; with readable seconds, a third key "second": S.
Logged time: {"hour": 1, "minute": 0, "second": 36}
